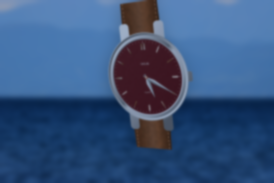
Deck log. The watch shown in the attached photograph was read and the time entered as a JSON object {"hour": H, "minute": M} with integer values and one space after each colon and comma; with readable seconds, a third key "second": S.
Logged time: {"hour": 5, "minute": 20}
